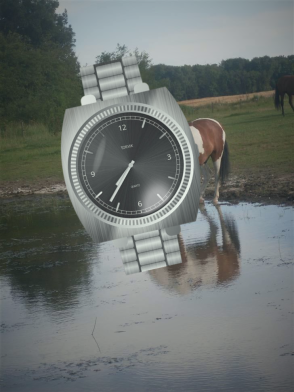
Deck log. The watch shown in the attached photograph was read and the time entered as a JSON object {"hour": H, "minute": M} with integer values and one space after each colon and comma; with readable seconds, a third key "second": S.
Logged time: {"hour": 7, "minute": 37}
